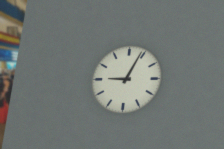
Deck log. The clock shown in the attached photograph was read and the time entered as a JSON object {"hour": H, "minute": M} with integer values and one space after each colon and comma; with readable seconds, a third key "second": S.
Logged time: {"hour": 9, "minute": 4}
